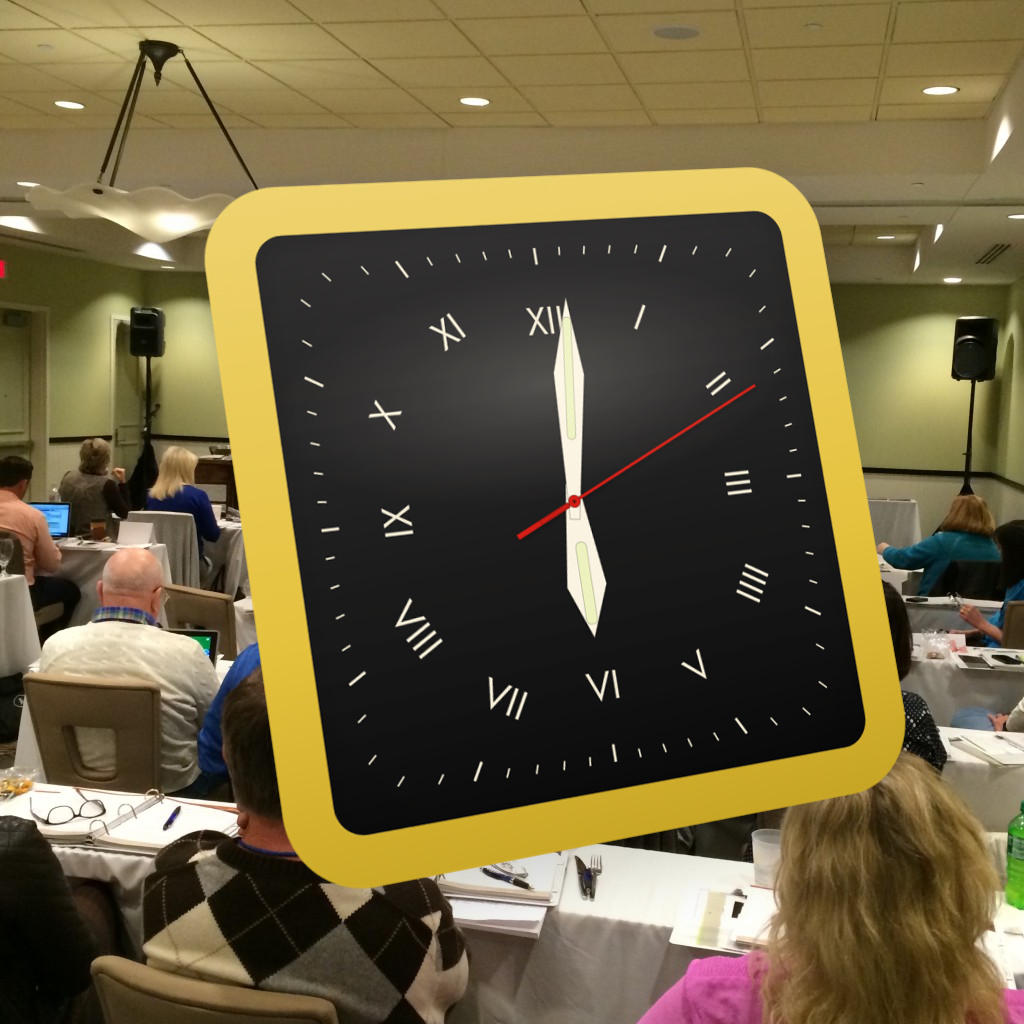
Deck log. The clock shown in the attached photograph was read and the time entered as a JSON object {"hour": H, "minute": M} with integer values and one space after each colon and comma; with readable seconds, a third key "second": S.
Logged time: {"hour": 6, "minute": 1, "second": 11}
